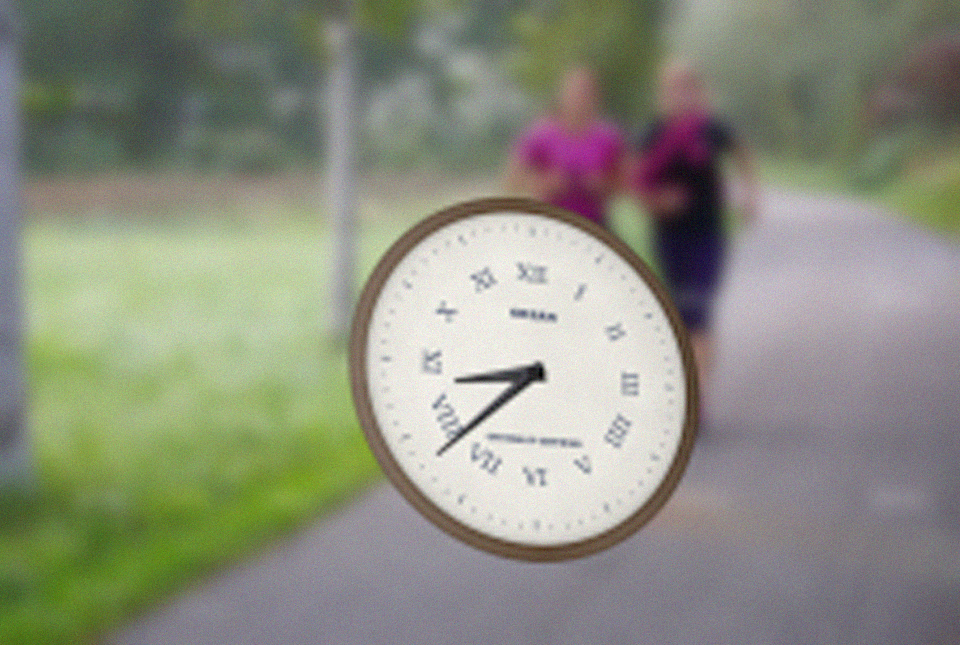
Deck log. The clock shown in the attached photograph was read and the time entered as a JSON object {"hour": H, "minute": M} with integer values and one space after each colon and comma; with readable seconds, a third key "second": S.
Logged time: {"hour": 8, "minute": 38}
